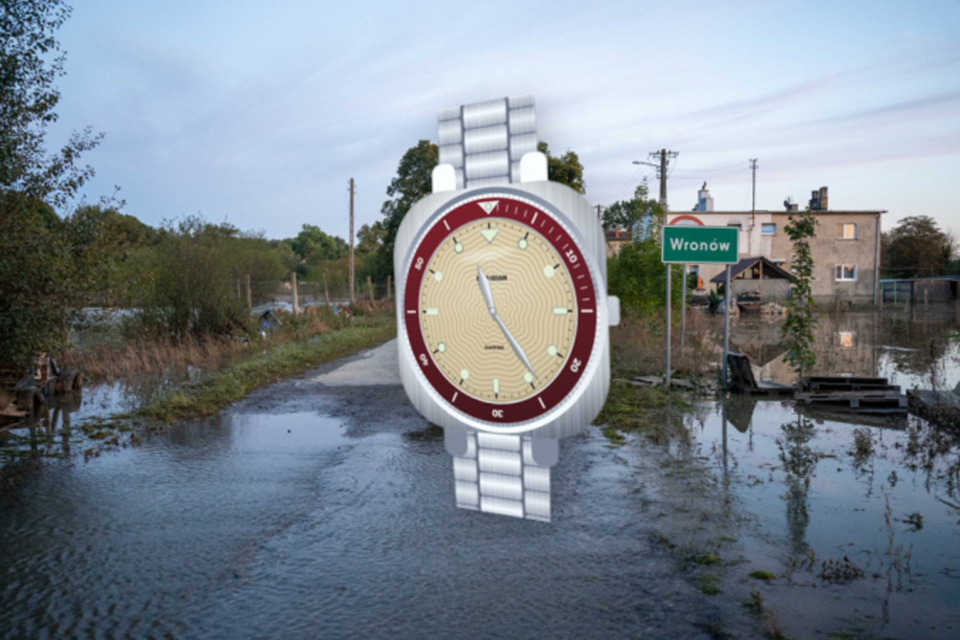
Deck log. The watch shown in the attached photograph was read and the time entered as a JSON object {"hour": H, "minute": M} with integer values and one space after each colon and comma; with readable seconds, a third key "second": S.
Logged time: {"hour": 11, "minute": 24}
